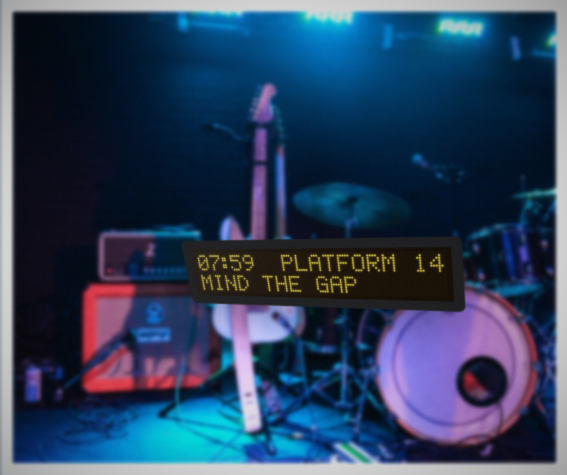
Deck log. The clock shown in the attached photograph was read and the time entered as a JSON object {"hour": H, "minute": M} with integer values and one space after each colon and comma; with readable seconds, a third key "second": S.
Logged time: {"hour": 7, "minute": 59}
